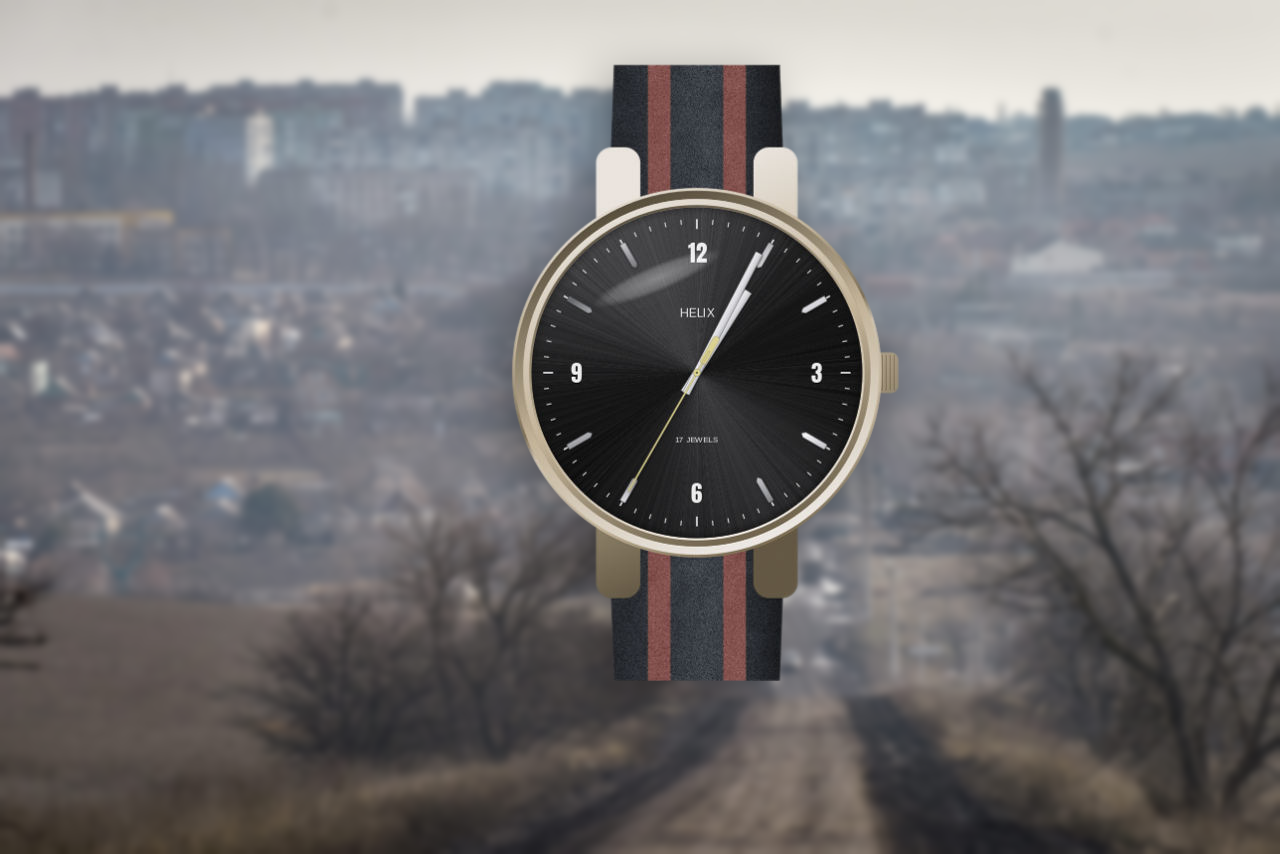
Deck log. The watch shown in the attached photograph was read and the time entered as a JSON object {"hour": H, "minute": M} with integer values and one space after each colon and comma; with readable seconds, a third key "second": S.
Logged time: {"hour": 1, "minute": 4, "second": 35}
